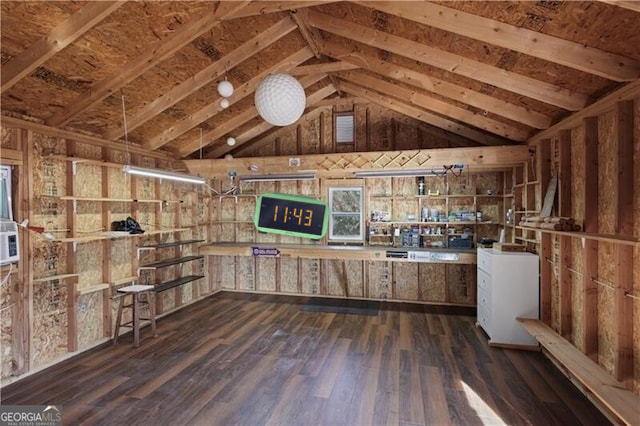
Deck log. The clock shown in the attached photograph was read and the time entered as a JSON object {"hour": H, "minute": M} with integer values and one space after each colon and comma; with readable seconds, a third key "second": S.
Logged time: {"hour": 11, "minute": 43}
